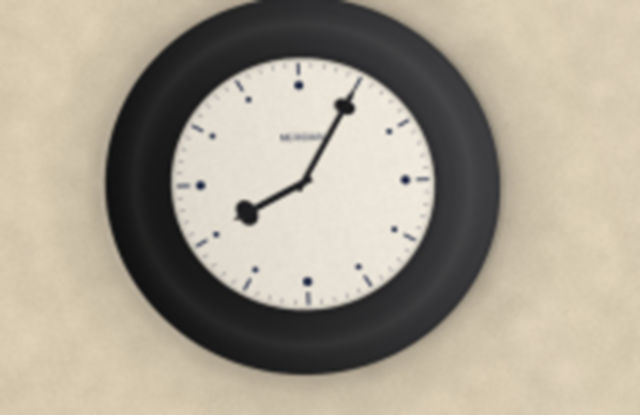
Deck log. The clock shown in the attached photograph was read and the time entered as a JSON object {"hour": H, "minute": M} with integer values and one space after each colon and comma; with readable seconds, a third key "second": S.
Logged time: {"hour": 8, "minute": 5}
